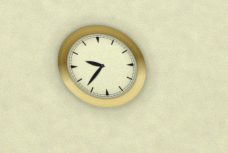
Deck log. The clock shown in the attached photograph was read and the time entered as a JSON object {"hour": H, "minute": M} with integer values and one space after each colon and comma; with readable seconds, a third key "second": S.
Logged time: {"hour": 9, "minute": 37}
